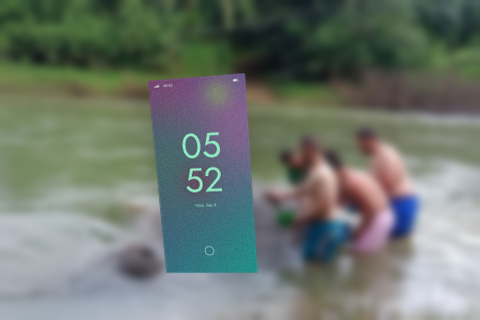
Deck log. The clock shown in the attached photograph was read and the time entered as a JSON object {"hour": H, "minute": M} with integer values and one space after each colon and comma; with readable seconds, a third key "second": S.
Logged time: {"hour": 5, "minute": 52}
